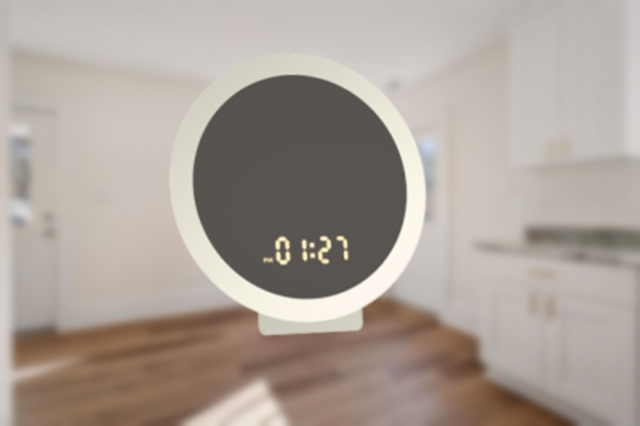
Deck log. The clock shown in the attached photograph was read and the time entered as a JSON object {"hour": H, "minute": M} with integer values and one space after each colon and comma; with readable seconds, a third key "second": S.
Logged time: {"hour": 1, "minute": 27}
